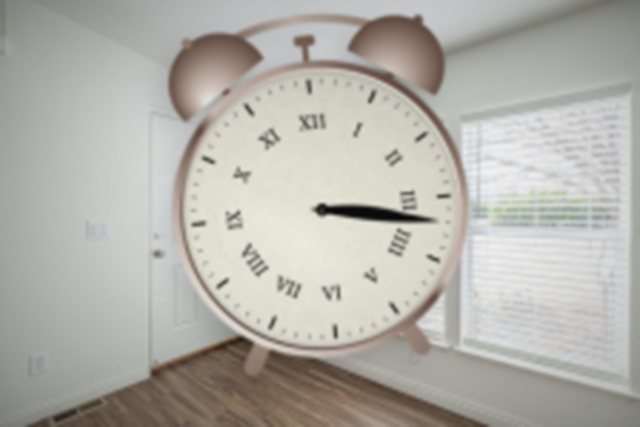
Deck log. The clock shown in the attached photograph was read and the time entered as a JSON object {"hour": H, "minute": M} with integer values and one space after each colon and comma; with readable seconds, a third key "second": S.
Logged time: {"hour": 3, "minute": 17}
